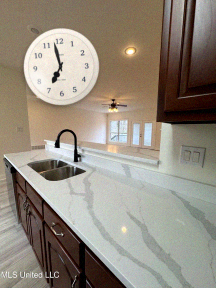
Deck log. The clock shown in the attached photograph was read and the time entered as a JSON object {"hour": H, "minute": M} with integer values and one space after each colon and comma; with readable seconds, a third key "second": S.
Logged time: {"hour": 6, "minute": 58}
